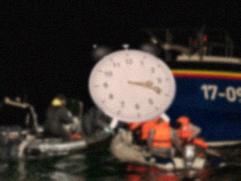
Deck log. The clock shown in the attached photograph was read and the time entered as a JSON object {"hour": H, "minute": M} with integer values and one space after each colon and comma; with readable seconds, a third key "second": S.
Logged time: {"hour": 3, "minute": 19}
